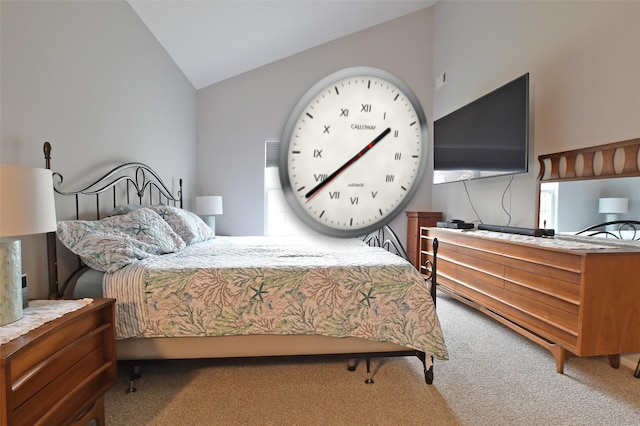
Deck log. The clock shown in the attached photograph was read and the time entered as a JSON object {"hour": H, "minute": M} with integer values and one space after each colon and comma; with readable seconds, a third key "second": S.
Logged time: {"hour": 1, "minute": 38, "second": 38}
